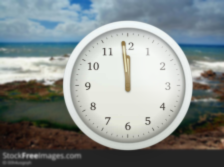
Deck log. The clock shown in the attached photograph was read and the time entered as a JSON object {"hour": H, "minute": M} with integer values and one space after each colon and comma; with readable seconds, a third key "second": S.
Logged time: {"hour": 11, "minute": 59}
